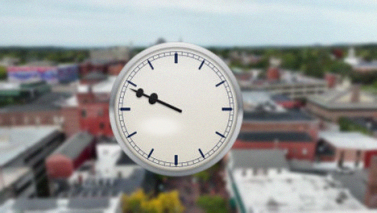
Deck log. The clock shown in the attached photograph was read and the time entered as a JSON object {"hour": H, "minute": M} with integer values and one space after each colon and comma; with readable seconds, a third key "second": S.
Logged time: {"hour": 9, "minute": 49}
